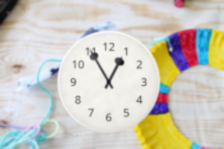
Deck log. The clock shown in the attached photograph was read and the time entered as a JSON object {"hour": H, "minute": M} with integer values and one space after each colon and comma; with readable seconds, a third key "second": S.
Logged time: {"hour": 12, "minute": 55}
